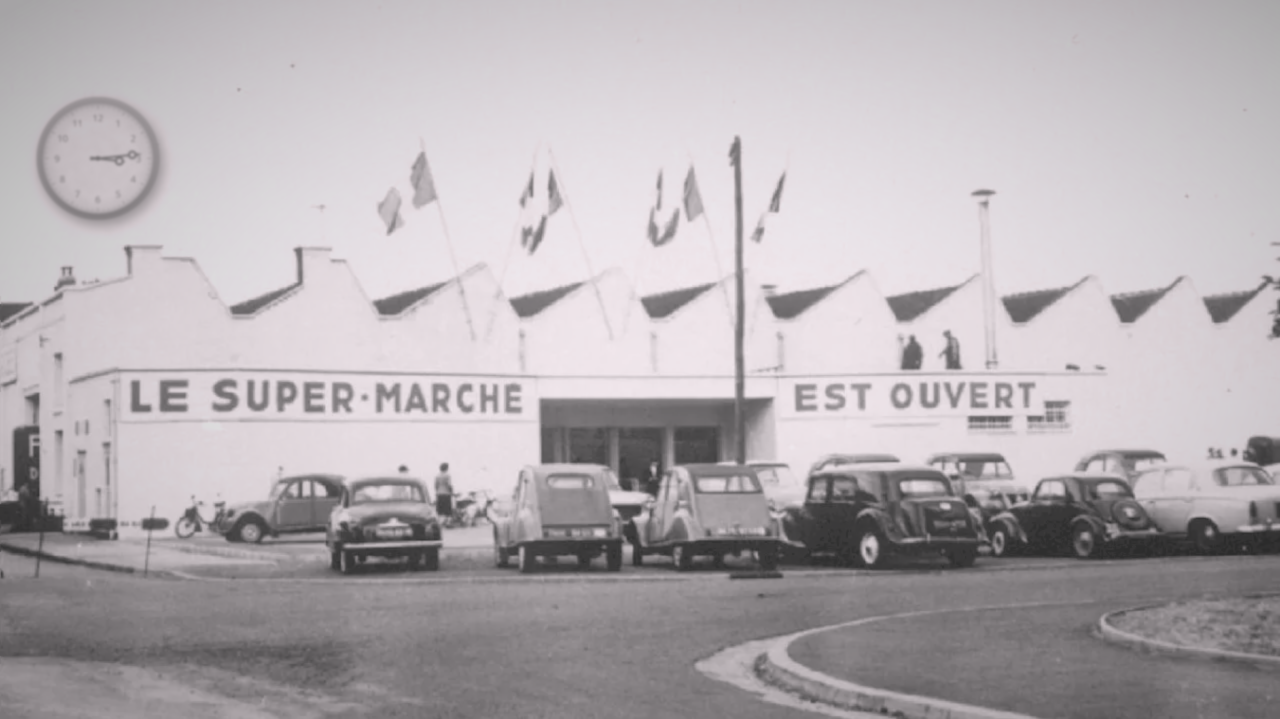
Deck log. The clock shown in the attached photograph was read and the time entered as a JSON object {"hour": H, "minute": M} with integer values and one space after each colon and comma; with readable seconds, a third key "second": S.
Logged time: {"hour": 3, "minute": 14}
